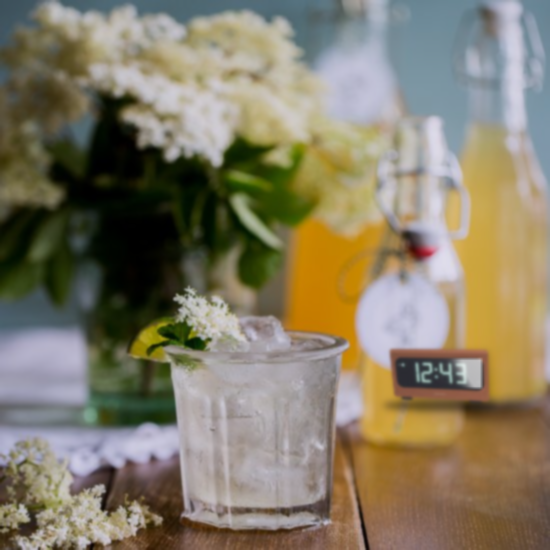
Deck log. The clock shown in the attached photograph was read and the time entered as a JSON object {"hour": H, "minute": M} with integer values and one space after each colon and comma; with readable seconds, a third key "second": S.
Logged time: {"hour": 12, "minute": 43}
